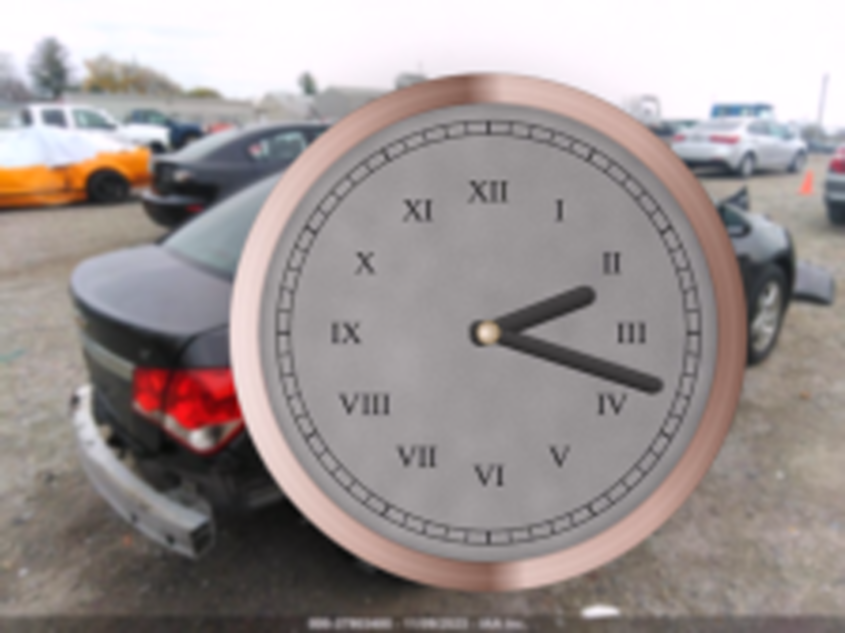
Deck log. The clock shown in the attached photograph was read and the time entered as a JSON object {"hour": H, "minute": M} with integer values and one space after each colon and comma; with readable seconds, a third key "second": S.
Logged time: {"hour": 2, "minute": 18}
